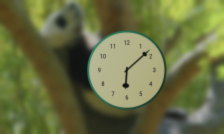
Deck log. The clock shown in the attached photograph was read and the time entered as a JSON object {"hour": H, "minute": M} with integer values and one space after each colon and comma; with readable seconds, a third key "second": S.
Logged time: {"hour": 6, "minute": 8}
